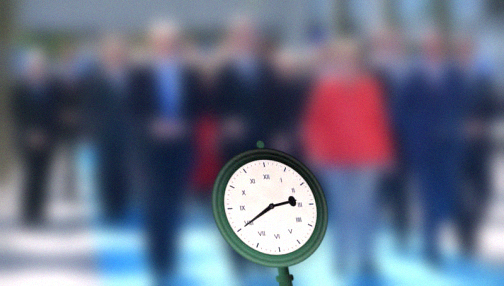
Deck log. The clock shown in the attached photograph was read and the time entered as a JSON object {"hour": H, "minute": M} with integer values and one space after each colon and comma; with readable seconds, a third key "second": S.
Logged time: {"hour": 2, "minute": 40}
